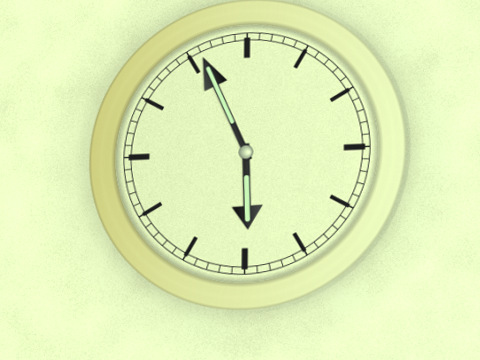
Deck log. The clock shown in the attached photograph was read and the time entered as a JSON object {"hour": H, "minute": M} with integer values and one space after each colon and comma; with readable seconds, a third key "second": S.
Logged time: {"hour": 5, "minute": 56}
